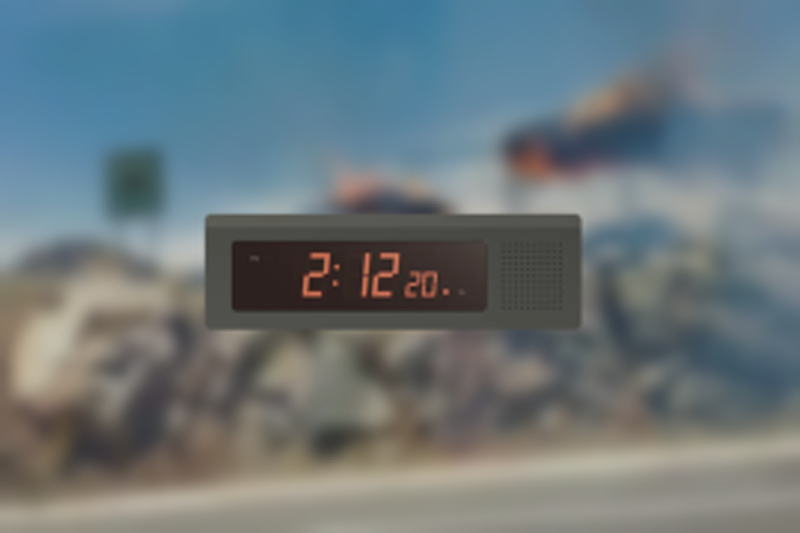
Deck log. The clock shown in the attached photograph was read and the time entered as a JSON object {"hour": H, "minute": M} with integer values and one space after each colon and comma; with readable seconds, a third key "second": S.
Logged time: {"hour": 2, "minute": 12, "second": 20}
